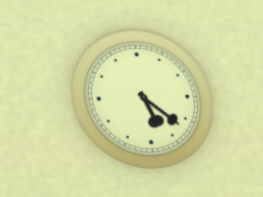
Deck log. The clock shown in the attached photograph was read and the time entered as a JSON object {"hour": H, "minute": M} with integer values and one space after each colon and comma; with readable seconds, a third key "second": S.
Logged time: {"hour": 5, "minute": 22}
